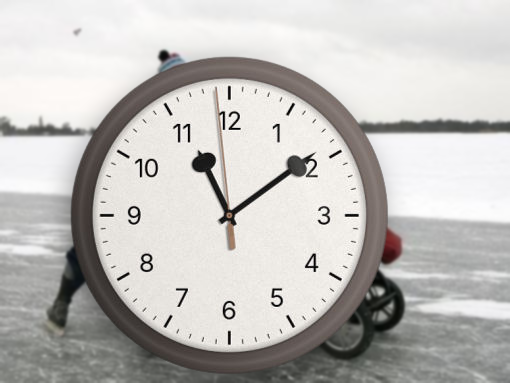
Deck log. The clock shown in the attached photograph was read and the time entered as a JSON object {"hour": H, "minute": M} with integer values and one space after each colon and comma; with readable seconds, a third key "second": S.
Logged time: {"hour": 11, "minute": 8, "second": 59}
